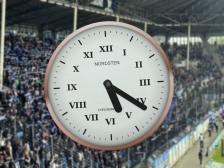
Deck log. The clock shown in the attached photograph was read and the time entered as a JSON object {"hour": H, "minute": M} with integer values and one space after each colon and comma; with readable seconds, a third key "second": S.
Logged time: {"hour": 5, "minute": 21}
